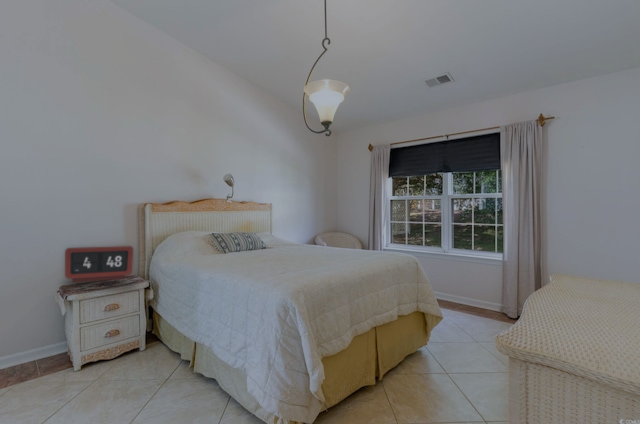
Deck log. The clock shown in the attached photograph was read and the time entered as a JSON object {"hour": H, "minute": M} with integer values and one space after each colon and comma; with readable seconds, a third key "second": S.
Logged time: {"hour": 4, "minute": 48}
